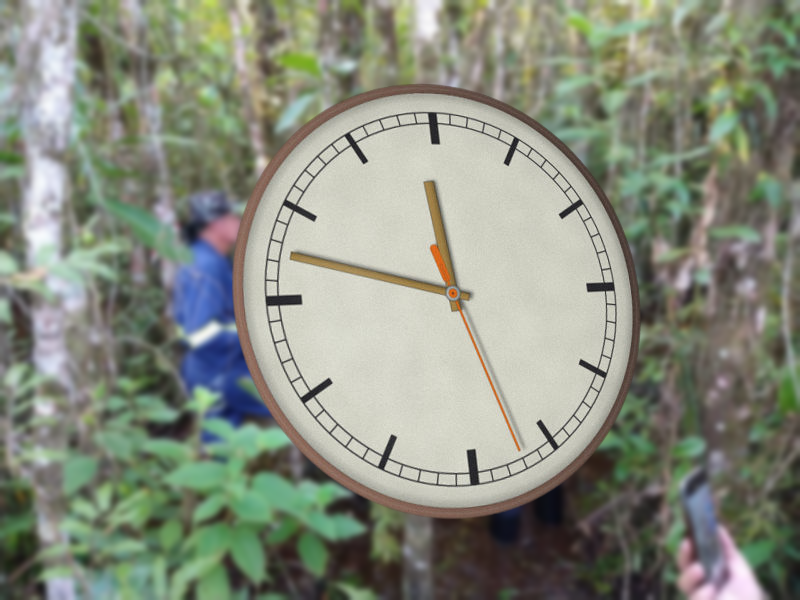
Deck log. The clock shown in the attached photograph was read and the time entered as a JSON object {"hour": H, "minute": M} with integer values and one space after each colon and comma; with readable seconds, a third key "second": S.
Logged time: {"hour": 11, "minute": 47, "second": 27}
